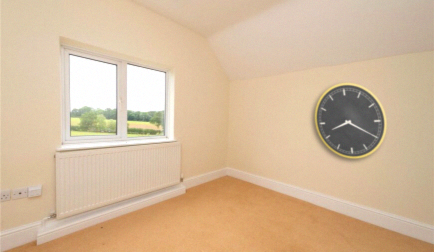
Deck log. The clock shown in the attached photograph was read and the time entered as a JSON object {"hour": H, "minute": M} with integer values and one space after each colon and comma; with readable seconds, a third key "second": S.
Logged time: {"hour": 8, "minute": 20}
